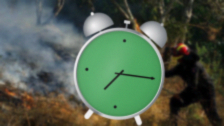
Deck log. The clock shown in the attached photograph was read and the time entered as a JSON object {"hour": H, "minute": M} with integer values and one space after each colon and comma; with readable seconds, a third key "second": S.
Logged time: {"hour": 7, "minute": 15}
